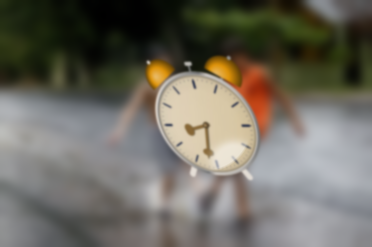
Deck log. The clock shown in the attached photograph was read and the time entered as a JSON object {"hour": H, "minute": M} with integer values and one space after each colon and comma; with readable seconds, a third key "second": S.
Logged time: {"hour": 8, "minute": 32}
